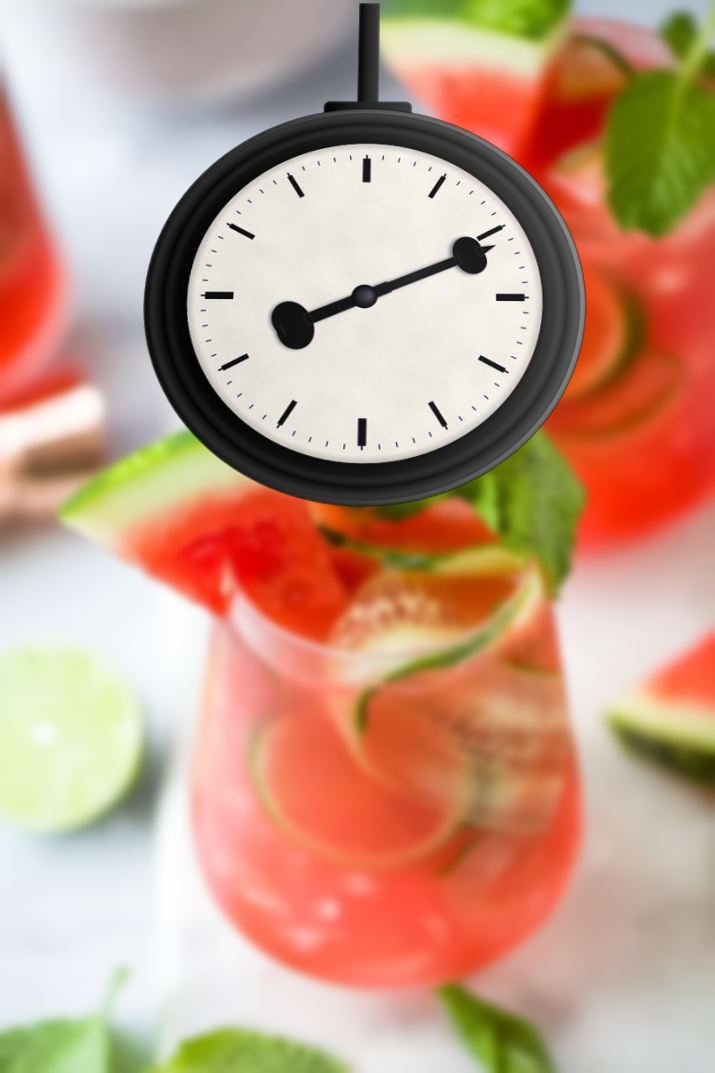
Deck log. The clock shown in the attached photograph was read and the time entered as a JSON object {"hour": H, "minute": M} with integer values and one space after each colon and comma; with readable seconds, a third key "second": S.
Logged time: {"hour": 8, "minute": 11}
